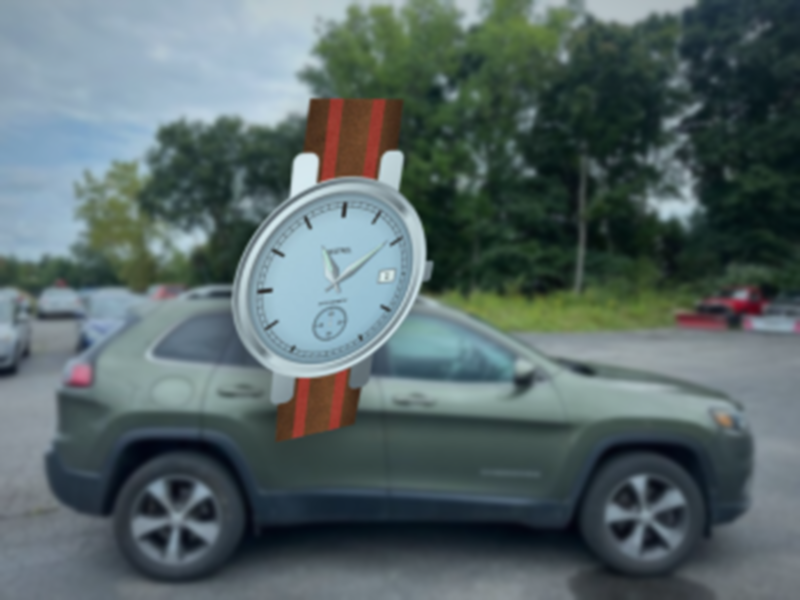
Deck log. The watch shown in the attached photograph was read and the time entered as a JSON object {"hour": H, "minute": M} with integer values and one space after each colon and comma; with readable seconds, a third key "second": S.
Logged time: {"hour": 11, "minute": 9}
